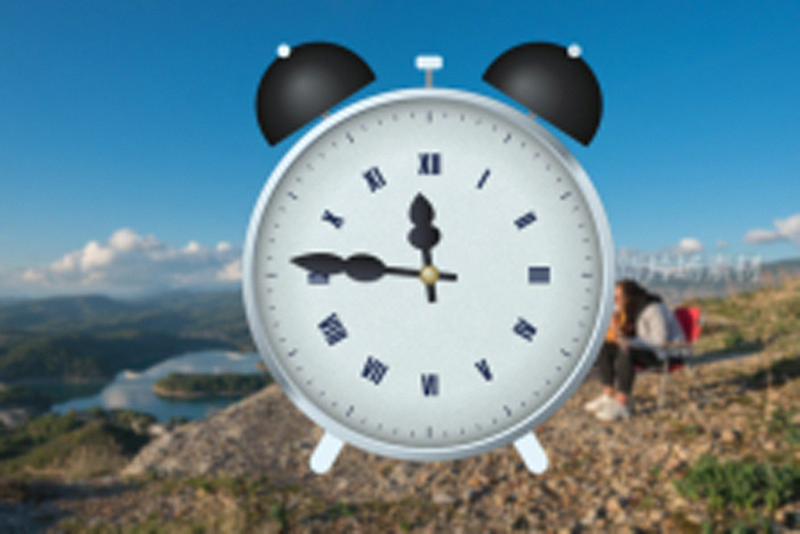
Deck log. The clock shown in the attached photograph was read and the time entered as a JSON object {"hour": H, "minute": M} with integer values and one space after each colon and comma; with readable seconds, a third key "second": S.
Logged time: {"hour": 11, "minute": 46}
